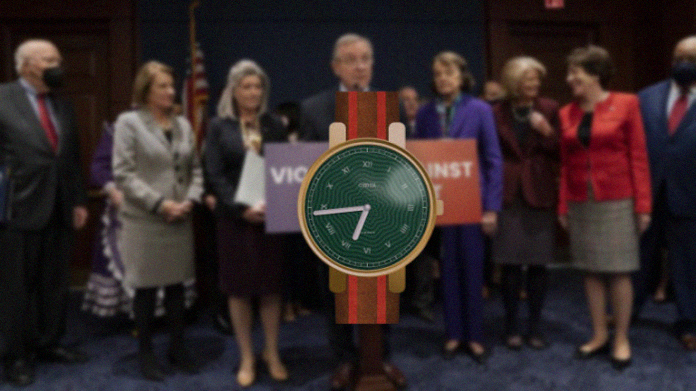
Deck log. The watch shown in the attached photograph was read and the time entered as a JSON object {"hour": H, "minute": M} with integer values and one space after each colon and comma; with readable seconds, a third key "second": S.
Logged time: {"hour": 6, "minute": 44}
